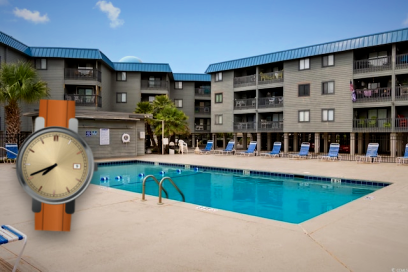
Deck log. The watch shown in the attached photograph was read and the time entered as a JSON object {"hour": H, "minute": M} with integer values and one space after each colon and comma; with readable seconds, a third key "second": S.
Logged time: {"hour": 7, "minute": 41}
